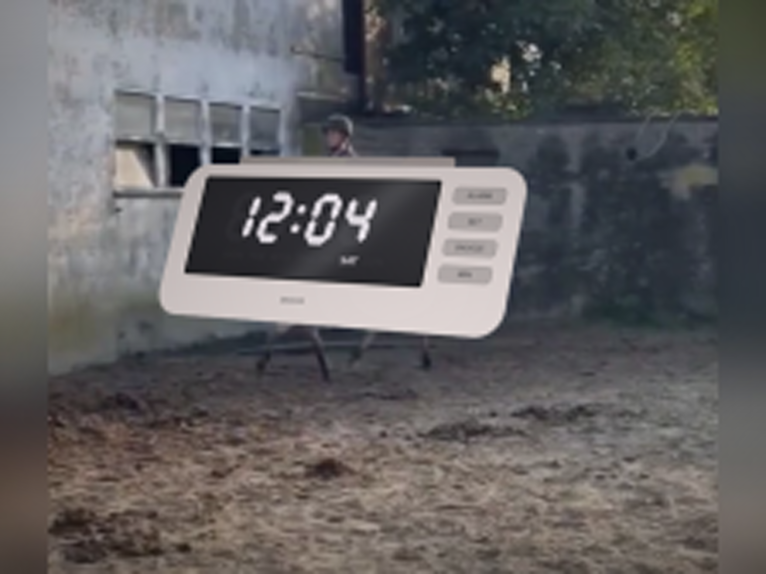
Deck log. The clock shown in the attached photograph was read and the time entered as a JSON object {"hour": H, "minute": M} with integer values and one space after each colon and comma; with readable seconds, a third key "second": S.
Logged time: {"hour": 12, "minute": 4}
